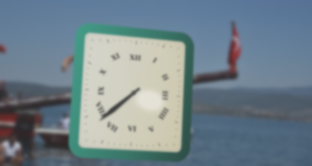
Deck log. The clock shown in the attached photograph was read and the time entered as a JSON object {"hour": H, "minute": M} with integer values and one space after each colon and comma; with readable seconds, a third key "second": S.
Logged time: {"hour": 7, "minute": 38}
